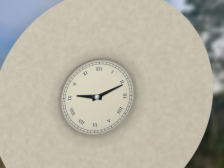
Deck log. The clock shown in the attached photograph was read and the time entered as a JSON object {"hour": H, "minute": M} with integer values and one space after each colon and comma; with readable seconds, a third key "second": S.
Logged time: {"hour": 9, "minute": 11}
